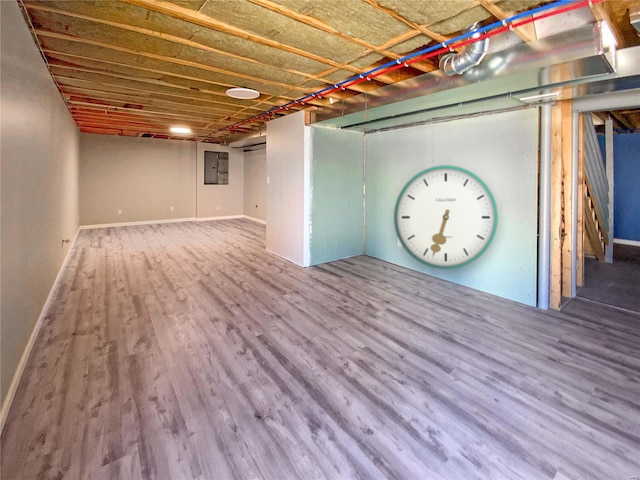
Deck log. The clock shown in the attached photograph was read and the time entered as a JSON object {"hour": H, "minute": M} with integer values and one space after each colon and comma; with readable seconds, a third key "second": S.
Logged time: {"hour": 6, "minute": 33}
